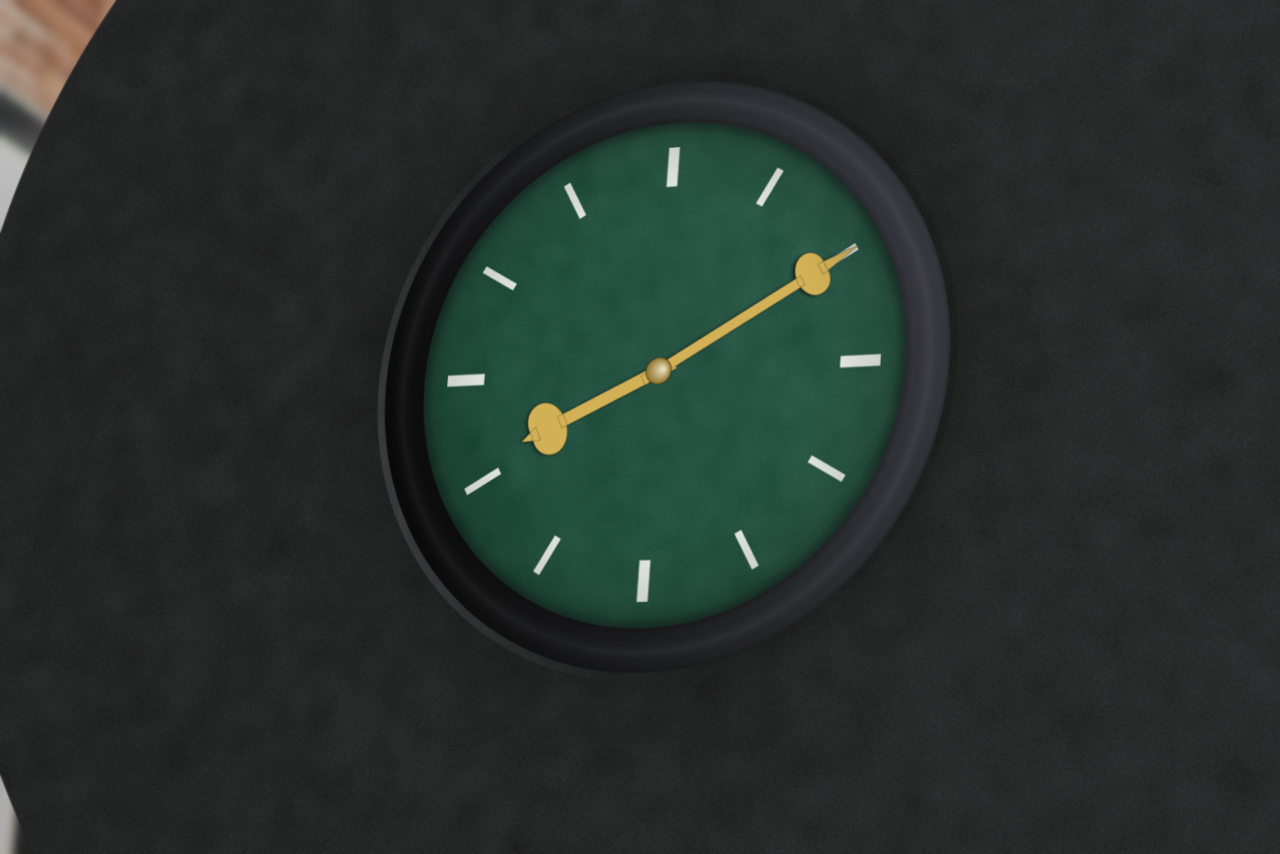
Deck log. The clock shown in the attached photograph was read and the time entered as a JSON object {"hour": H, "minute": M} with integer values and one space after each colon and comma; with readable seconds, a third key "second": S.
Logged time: {"hour": 8, "minute": 10}
